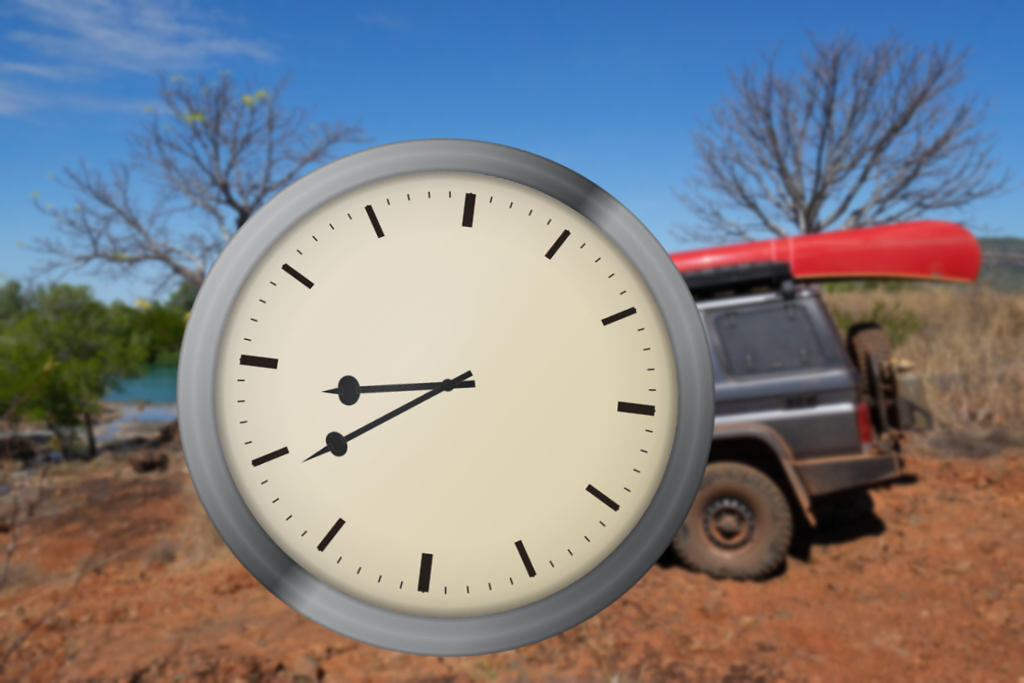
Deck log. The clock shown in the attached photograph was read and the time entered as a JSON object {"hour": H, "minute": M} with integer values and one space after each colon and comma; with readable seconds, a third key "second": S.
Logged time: {"hour": 8, "minute": 39}
